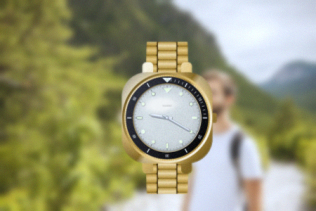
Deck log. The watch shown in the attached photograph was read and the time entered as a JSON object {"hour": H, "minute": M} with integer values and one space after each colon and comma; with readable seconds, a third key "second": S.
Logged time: {"hour": 9, "minute": 20}
